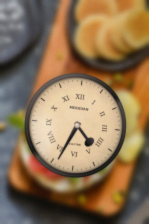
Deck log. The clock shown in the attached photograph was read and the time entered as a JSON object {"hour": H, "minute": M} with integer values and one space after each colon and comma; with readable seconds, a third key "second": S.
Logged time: {"hour": 4, "minute": 34}
